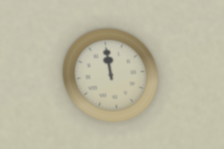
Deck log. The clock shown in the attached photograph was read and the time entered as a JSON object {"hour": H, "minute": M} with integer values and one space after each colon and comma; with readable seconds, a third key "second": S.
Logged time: {"hour": 12, "minute": 0}
